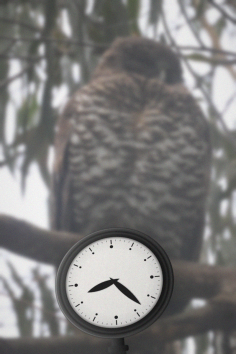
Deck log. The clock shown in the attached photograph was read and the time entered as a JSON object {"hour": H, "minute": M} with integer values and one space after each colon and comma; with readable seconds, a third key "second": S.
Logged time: {"hour": 8, "minute": 23}
